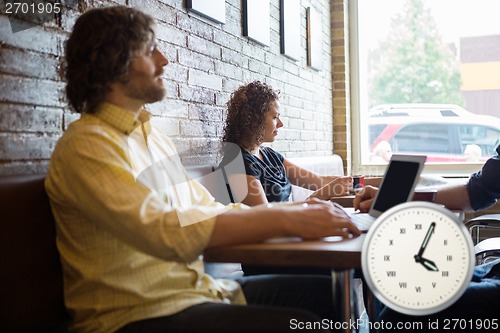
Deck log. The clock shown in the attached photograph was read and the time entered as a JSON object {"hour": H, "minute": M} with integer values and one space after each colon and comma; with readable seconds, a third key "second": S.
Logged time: {"hour": 4, "minute": 4}
